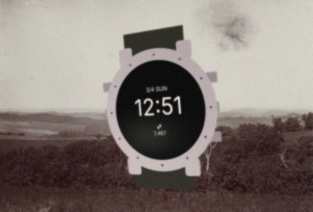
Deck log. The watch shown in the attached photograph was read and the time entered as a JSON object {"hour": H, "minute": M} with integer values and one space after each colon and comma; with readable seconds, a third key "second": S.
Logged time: {"hour": 12, "minute": 51}
